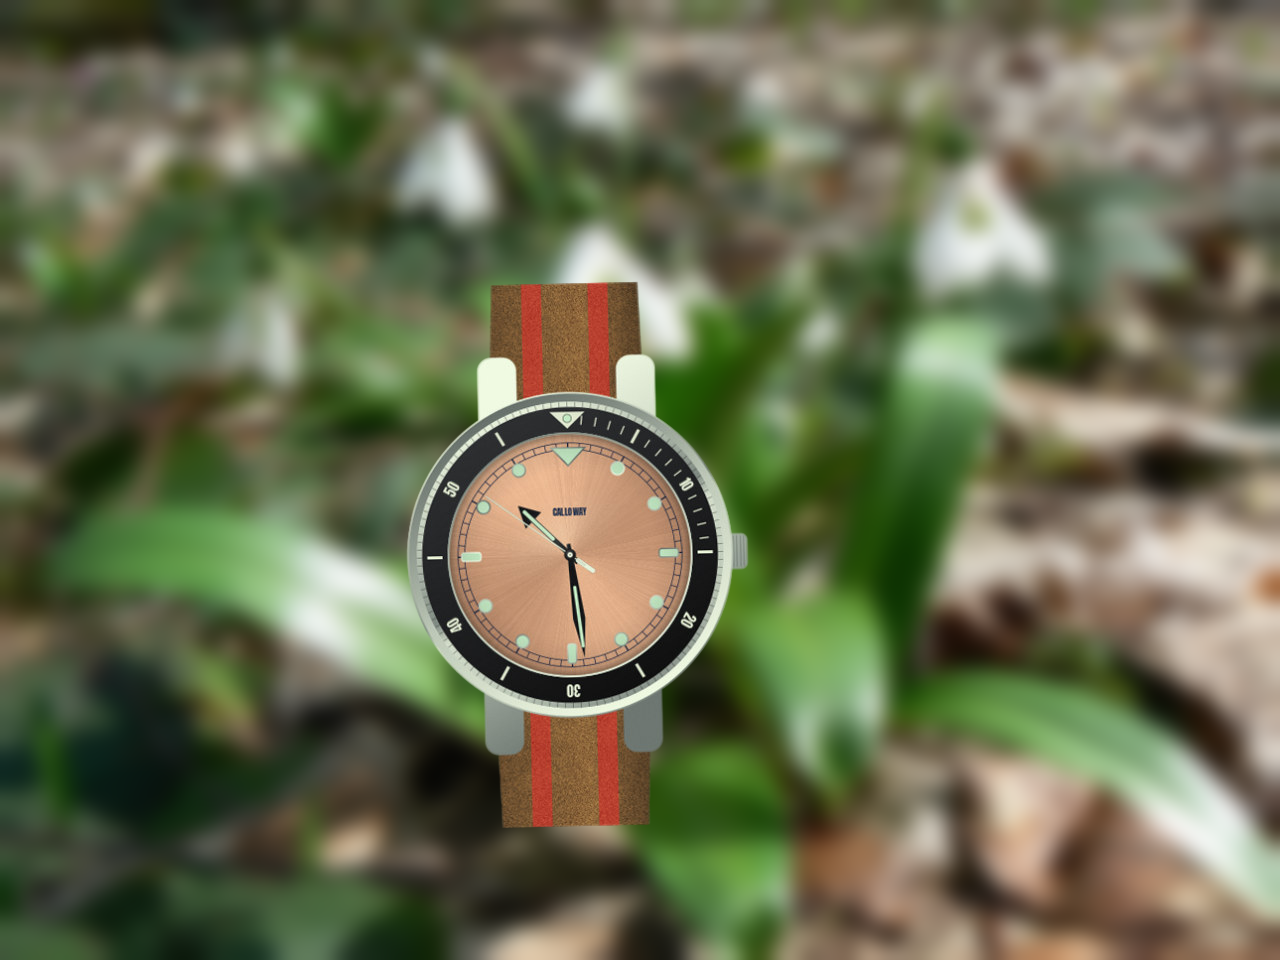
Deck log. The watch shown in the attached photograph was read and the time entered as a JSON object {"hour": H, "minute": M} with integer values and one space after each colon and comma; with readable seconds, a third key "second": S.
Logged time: {"hour": 10, "minute": 28, "second": 51}
